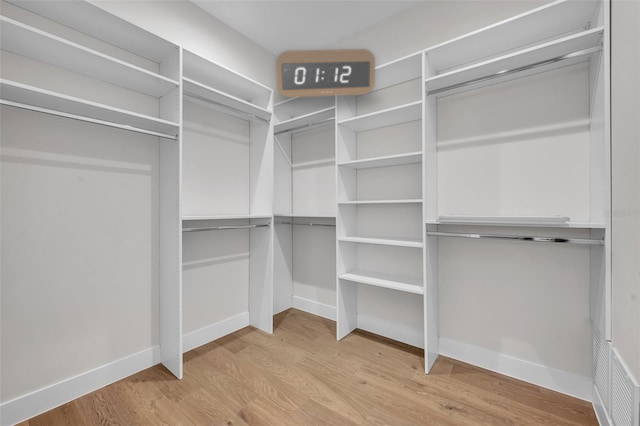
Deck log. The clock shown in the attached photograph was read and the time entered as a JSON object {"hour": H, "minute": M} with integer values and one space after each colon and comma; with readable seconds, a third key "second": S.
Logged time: {"hour": 1, "minute": 12}
